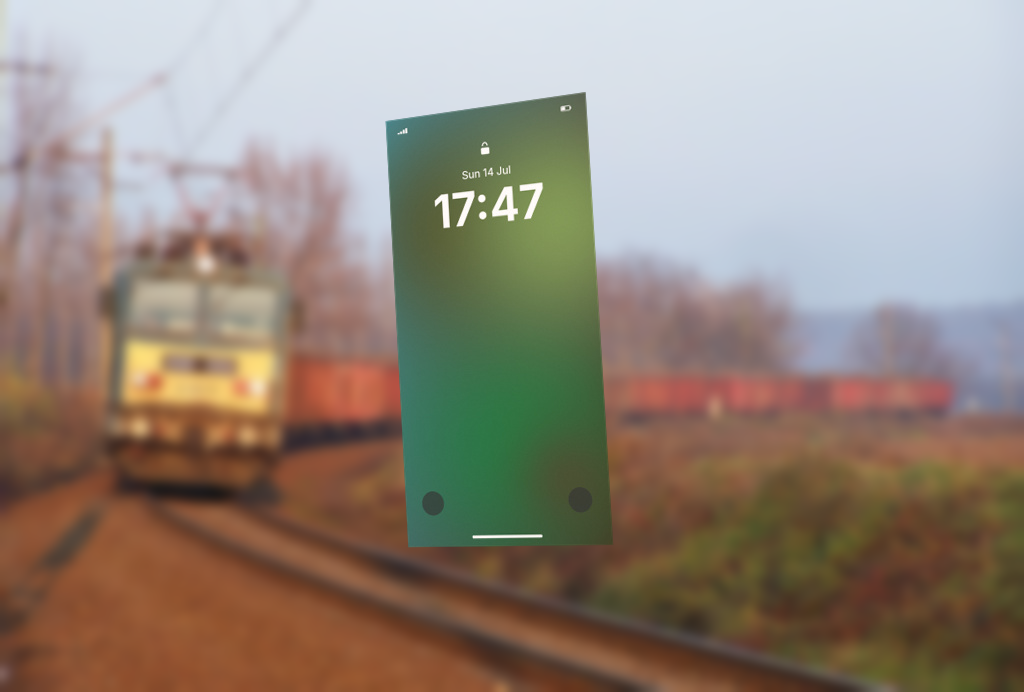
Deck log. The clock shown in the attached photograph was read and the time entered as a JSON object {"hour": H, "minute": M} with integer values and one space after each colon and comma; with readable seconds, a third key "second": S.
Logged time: {"hour": 17, "minute": 47}
